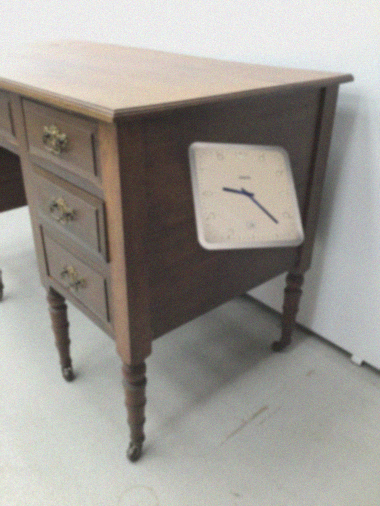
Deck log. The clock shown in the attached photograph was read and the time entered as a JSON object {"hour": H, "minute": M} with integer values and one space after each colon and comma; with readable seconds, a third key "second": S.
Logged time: {"hour": 9, "minute": 23}
